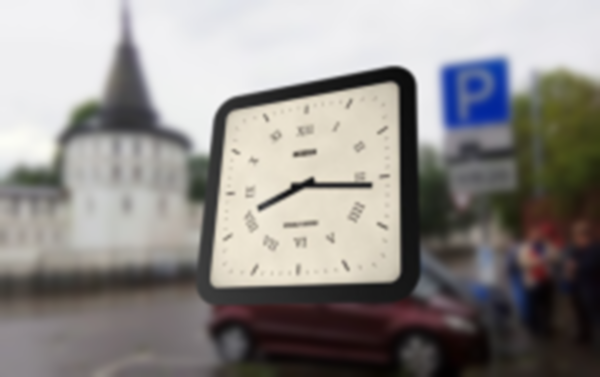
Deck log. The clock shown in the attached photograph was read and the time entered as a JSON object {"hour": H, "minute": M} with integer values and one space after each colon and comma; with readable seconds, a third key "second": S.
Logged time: {"hour": 8, "minute": 16}
